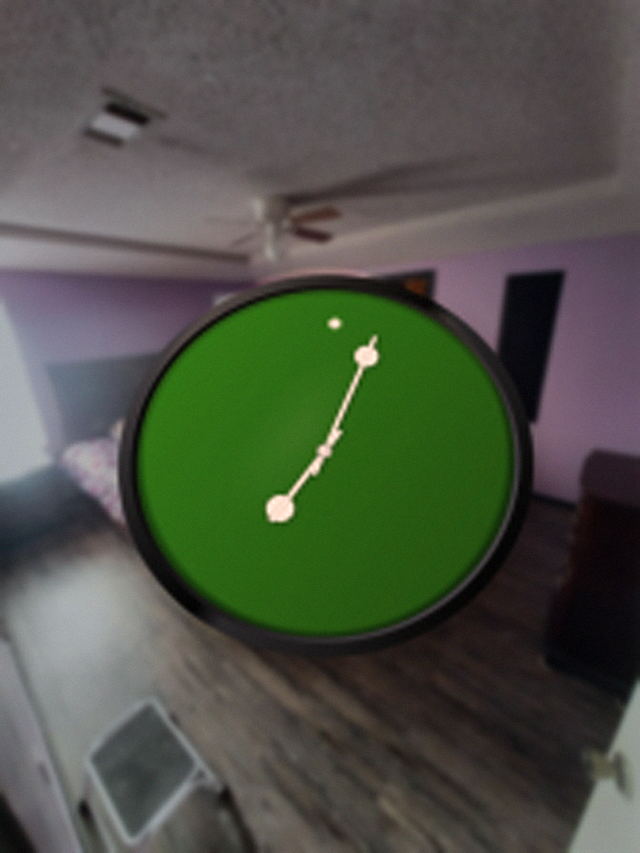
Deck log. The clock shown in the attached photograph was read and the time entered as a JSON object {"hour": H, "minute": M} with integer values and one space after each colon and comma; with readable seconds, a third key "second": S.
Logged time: {"hour": 7, "minute": 3}
